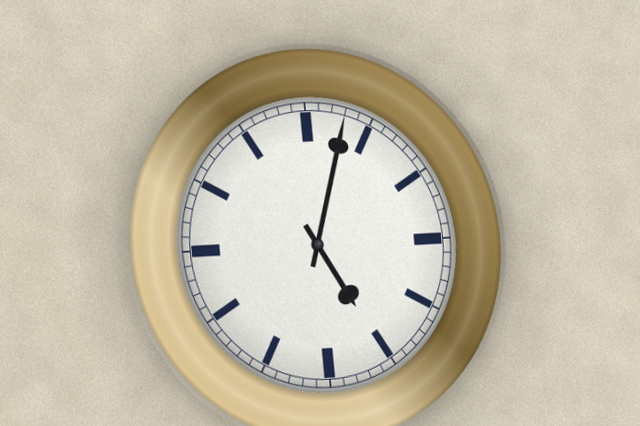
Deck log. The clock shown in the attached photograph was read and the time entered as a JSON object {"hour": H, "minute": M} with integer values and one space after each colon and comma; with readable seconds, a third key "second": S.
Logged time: {"hour": 5, "minute": 3}
